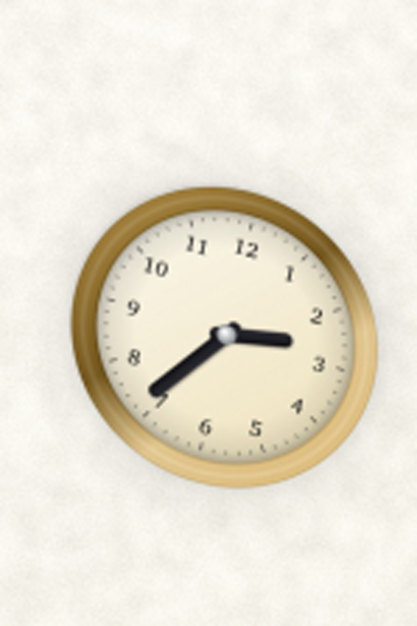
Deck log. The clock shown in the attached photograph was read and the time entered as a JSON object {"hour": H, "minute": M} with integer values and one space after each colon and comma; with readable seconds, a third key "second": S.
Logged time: {"hour": 2, "minute": 36}
